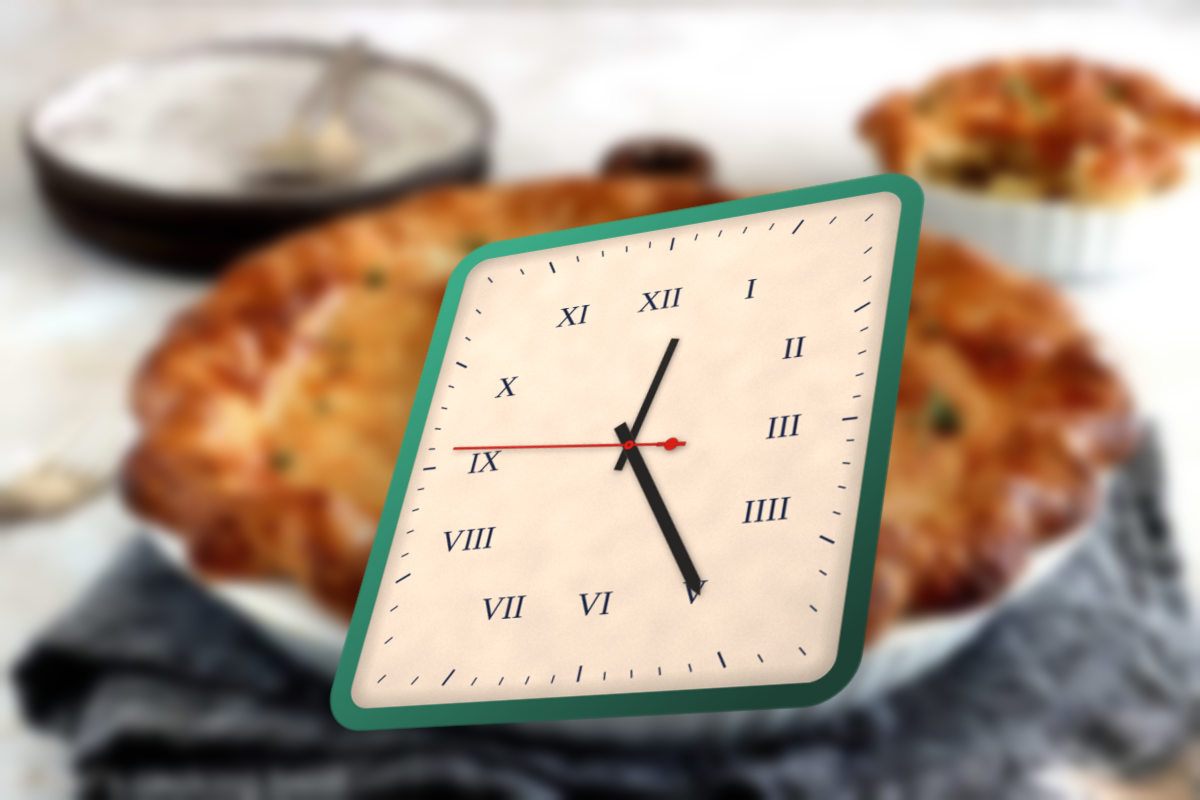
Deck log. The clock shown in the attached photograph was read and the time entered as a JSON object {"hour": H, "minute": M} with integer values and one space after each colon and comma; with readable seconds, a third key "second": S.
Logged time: {"hour": 12, "minute": 24, "second": 46}
